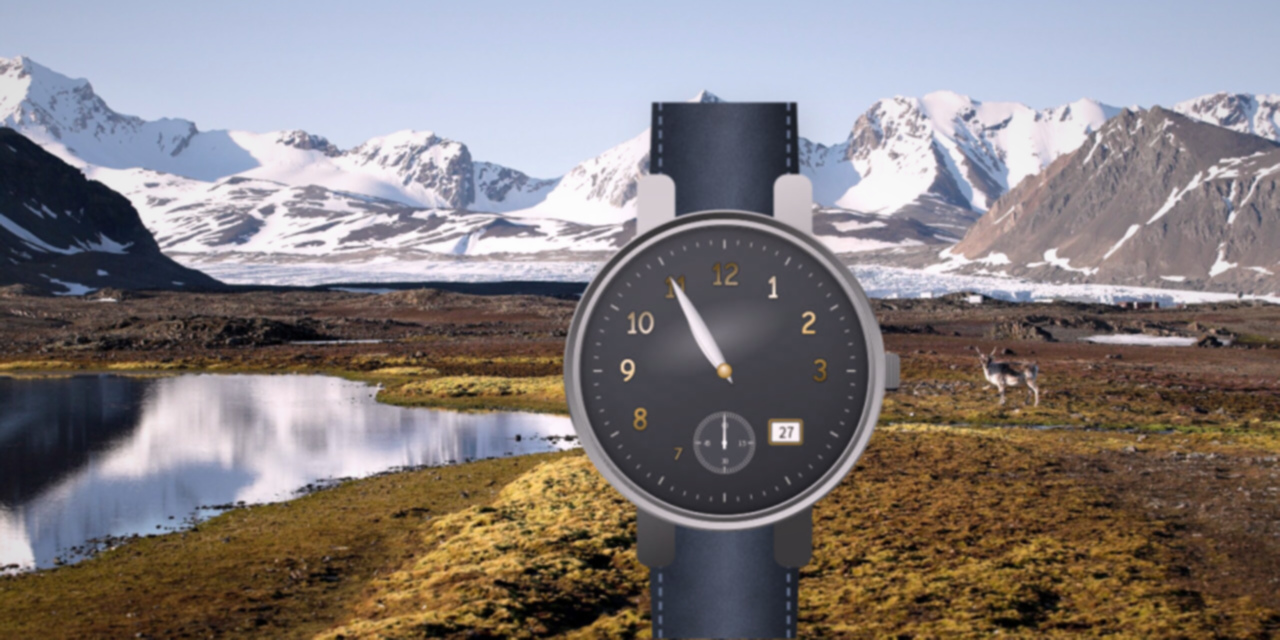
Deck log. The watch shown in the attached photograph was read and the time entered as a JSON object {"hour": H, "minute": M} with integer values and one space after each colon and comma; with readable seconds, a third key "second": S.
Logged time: {"hour": 10, "minute": 55}
